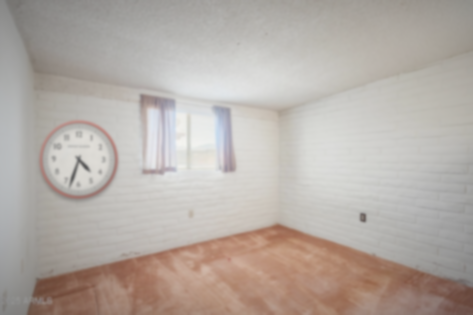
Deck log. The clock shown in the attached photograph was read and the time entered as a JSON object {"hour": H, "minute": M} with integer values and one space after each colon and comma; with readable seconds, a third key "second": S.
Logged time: {"hour": 4, "minute": 33}
